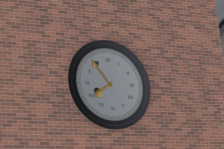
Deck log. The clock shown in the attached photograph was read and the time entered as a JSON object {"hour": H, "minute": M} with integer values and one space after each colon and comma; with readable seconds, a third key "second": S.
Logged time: {"hour": 7, "minute": 54}
